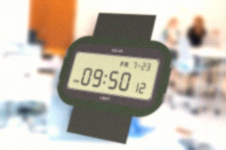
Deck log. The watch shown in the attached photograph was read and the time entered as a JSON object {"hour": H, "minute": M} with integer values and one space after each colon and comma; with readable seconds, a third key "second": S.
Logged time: {"hour": 9, "minute": 50}
